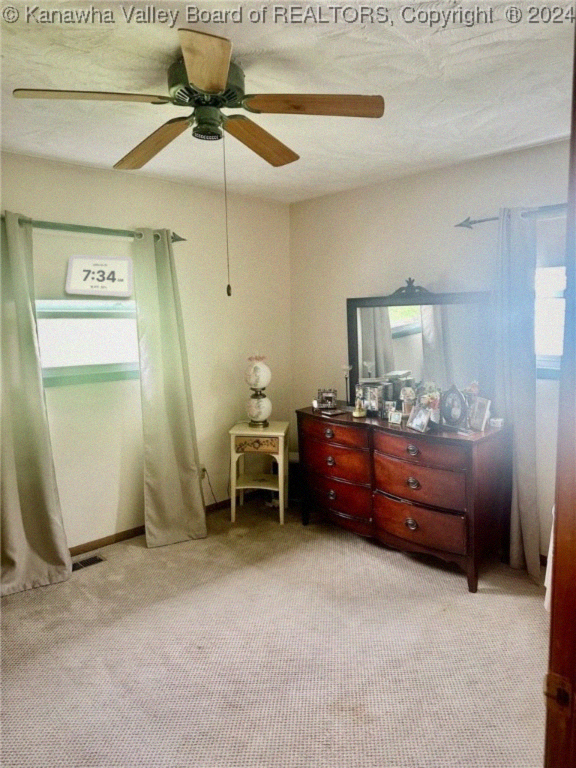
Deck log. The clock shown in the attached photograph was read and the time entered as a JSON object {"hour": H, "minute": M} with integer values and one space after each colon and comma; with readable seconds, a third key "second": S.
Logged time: {"hour": 7, "minute": 34}
